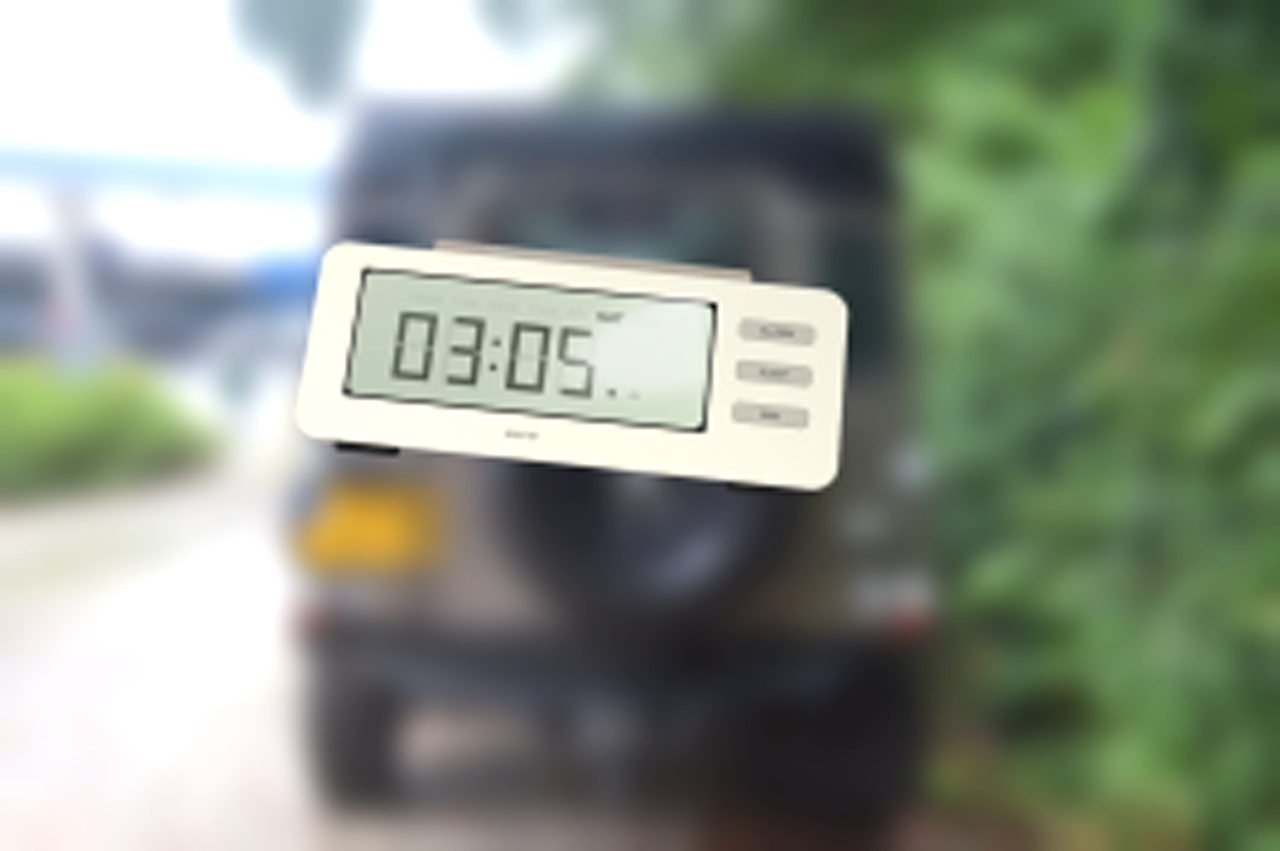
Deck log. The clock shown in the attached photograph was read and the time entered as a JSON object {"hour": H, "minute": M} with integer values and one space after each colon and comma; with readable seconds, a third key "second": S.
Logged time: {"hour": 3, "minute": 5}
